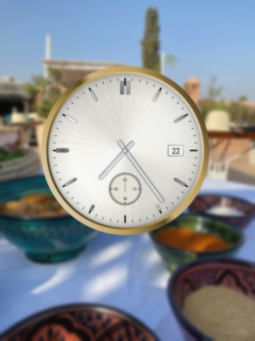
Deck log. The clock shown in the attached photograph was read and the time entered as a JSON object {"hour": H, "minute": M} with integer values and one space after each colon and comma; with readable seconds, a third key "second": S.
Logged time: {"hour": 7, "minute": 24}
